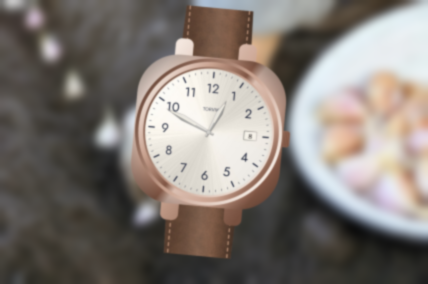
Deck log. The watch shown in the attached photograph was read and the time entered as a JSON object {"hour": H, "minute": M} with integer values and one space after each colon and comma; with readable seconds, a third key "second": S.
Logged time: {"hour": 12, "minute": 49}
